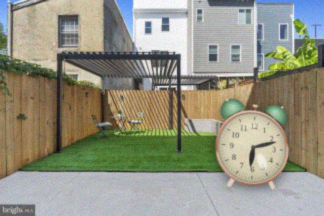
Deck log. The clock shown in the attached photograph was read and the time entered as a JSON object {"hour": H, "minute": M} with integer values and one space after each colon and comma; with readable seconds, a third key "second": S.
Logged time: {"hour": 6, "minute": 12}
